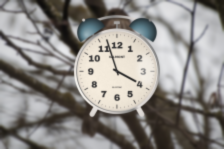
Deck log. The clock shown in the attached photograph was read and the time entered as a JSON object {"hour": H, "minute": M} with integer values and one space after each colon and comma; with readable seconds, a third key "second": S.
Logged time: {"hour": 3, "minute": 57}
